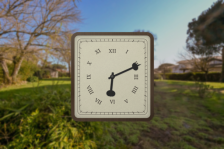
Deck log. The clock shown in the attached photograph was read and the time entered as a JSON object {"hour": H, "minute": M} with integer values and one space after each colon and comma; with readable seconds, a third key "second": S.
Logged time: {"hour": 6, "minute": 11}
